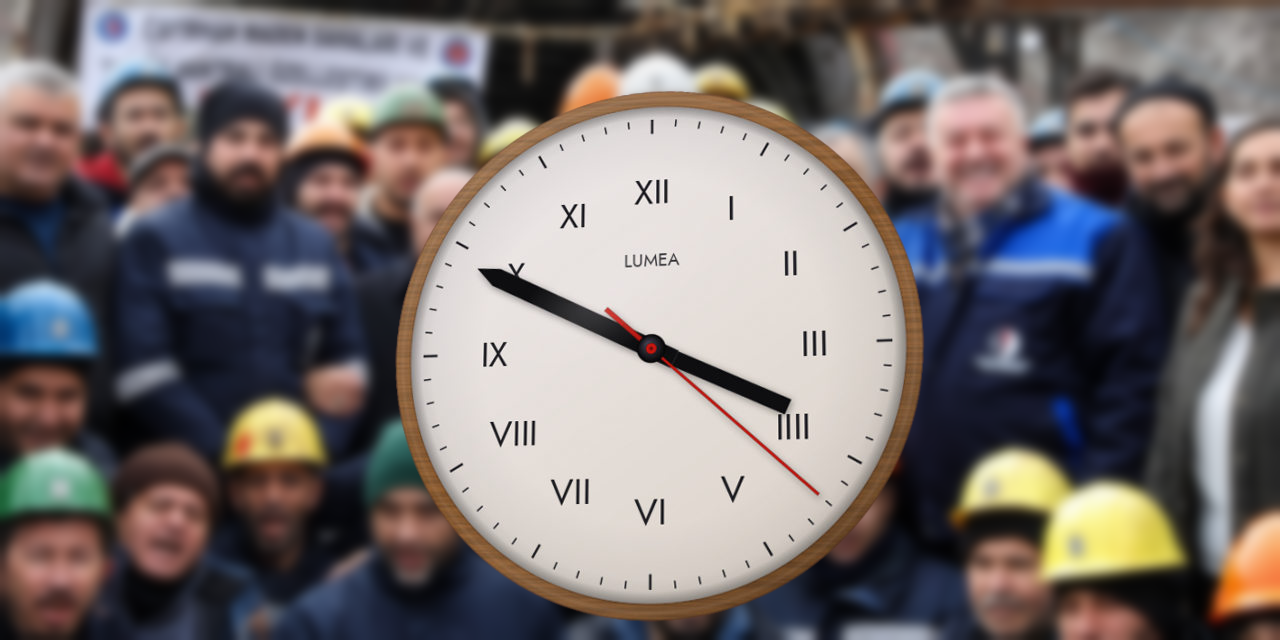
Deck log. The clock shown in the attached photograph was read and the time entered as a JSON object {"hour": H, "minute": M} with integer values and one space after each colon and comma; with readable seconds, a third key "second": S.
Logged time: {"hour": 3, "minute": 49, "second": 22}
